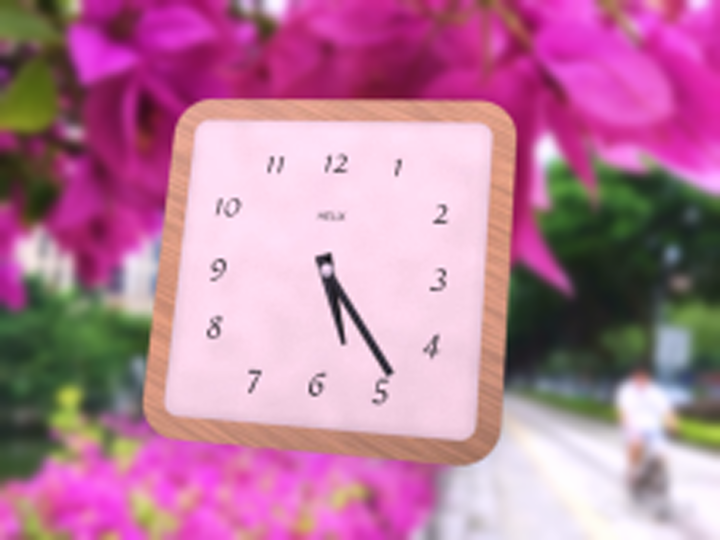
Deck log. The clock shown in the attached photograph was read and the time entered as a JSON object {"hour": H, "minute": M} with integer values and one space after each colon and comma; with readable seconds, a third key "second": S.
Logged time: {"hour": 5, "minute": 24}
